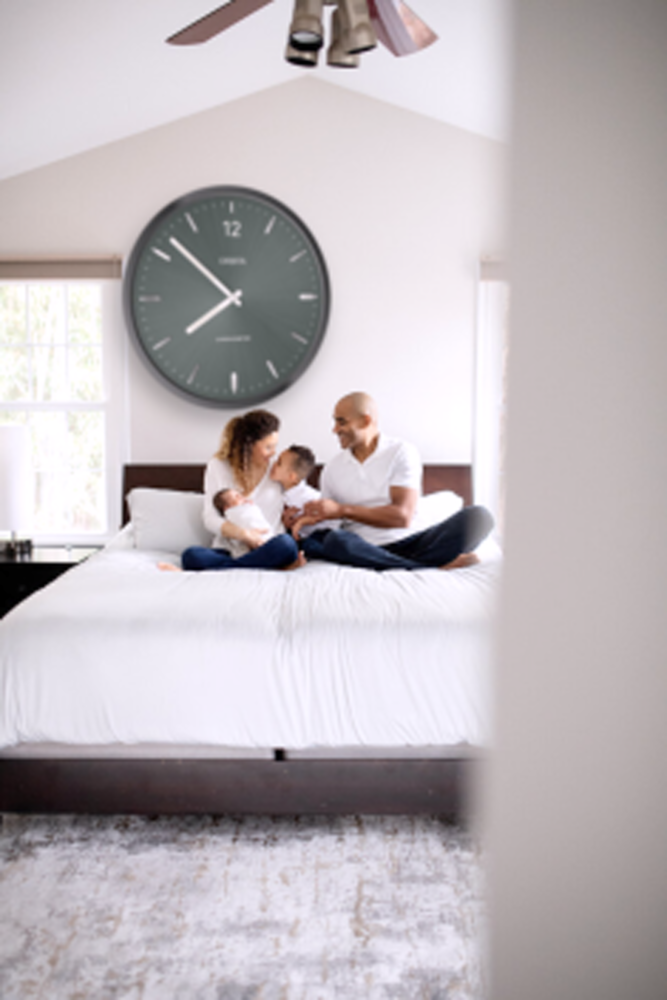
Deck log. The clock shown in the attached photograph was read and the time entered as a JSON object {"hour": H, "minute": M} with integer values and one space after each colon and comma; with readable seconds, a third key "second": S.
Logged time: {"hour": 7, "minute": 52}
